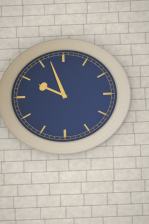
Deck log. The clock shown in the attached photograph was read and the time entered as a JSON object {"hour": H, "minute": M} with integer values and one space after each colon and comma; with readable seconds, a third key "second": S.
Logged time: {"hour": 9, "minute": 57}
